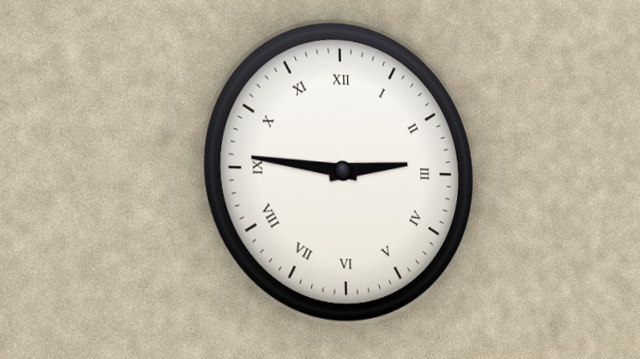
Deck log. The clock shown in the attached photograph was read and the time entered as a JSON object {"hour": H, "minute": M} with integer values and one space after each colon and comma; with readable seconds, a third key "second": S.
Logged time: {"hour": 2, "minute": 46}
